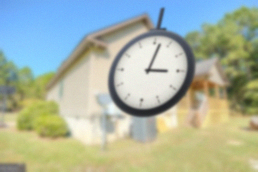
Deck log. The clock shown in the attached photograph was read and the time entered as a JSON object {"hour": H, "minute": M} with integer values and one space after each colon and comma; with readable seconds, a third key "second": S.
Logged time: {"hour": 3, "minute": 2}
